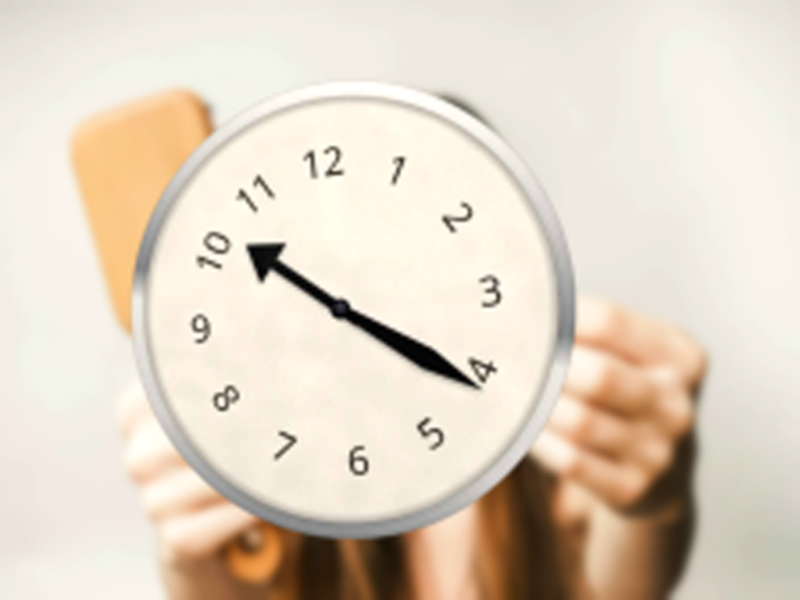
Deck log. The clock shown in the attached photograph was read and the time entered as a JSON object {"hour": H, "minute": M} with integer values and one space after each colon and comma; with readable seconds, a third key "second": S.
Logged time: {"hour": 10, "minute": 21}
